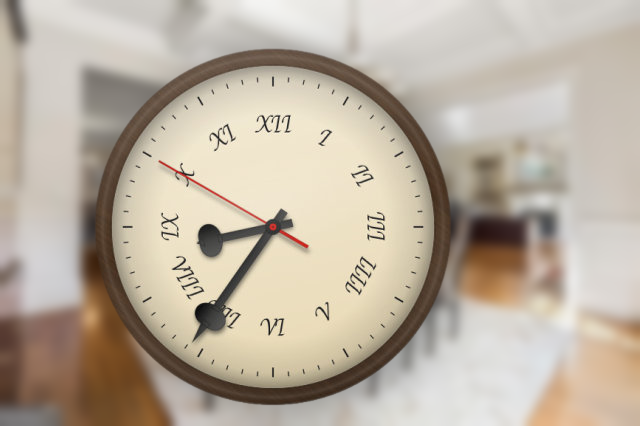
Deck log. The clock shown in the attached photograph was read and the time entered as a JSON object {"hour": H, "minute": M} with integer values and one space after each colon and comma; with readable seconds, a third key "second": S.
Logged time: {"hour": 8, "minute": 35, "second": 50}
